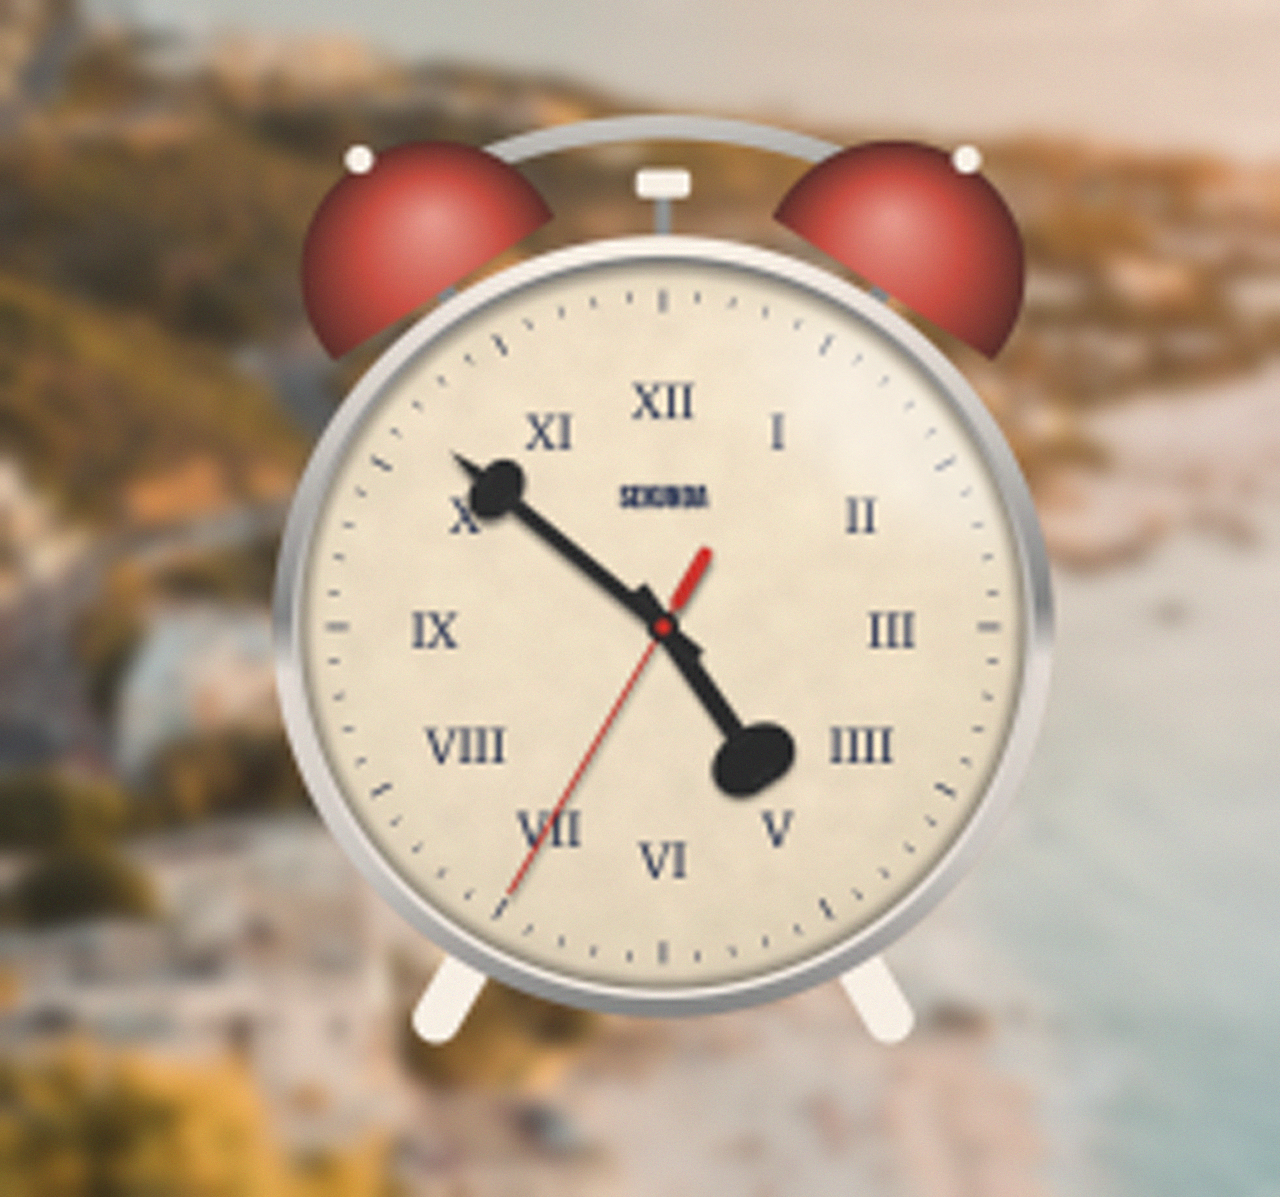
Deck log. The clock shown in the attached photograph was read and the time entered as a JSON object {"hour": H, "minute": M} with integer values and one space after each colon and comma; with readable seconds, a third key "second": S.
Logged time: {"hour": 4, "minute": 51, "second": 35}
